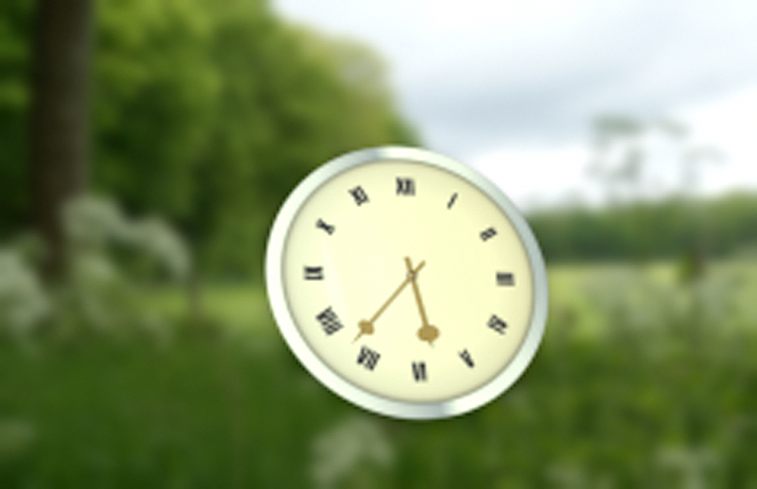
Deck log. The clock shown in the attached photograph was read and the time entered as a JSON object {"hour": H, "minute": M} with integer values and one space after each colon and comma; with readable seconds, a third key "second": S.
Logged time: {"hour": 5, "minute": 37}
